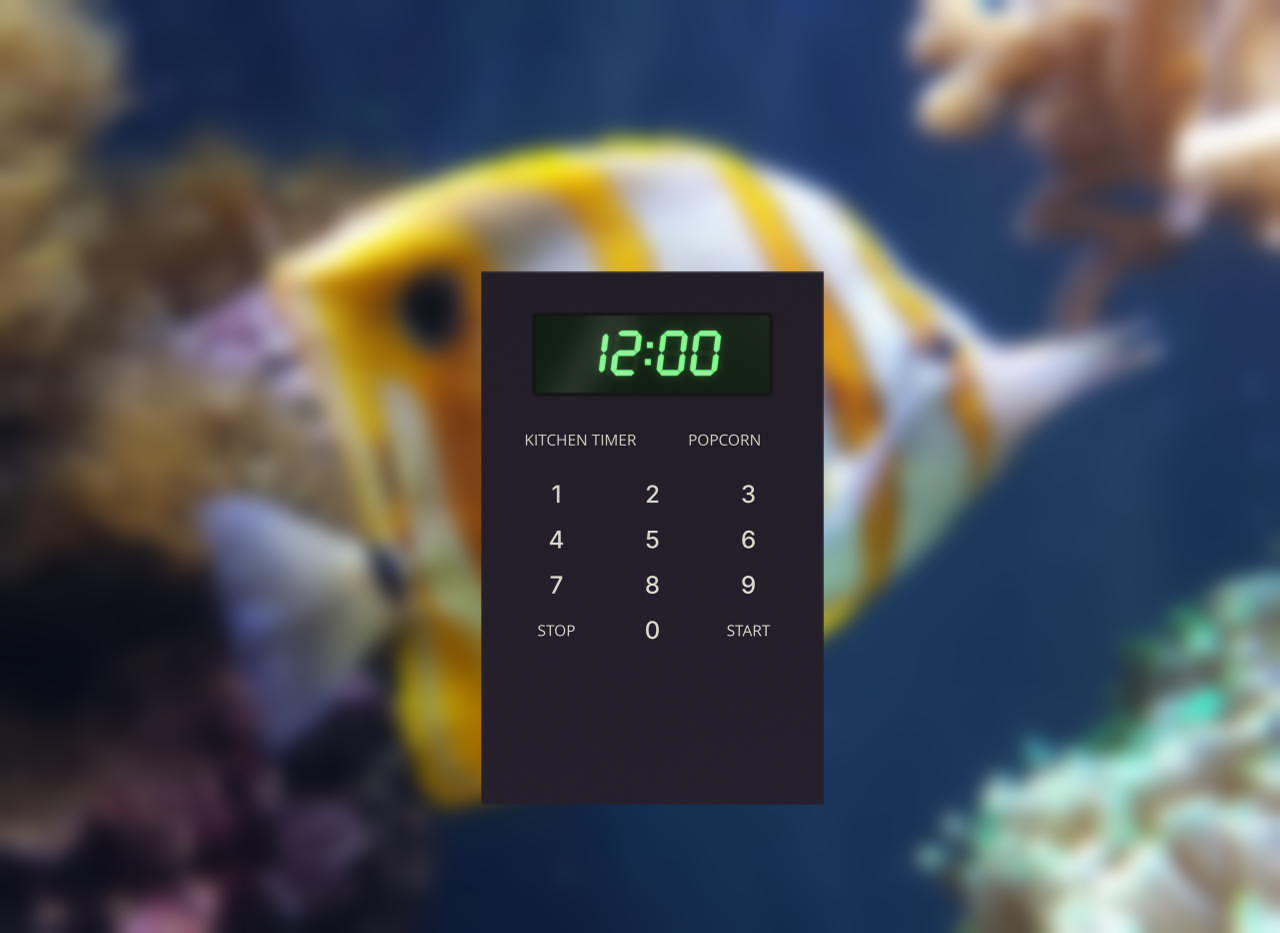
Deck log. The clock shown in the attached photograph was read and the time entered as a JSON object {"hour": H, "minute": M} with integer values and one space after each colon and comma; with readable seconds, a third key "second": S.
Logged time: {"hour": 12, "minute": 0}
